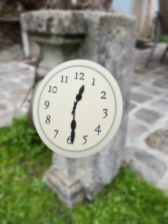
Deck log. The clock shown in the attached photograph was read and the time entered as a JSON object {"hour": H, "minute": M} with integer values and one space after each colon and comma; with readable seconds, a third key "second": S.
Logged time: {"hour": 12, "minute": 29}
